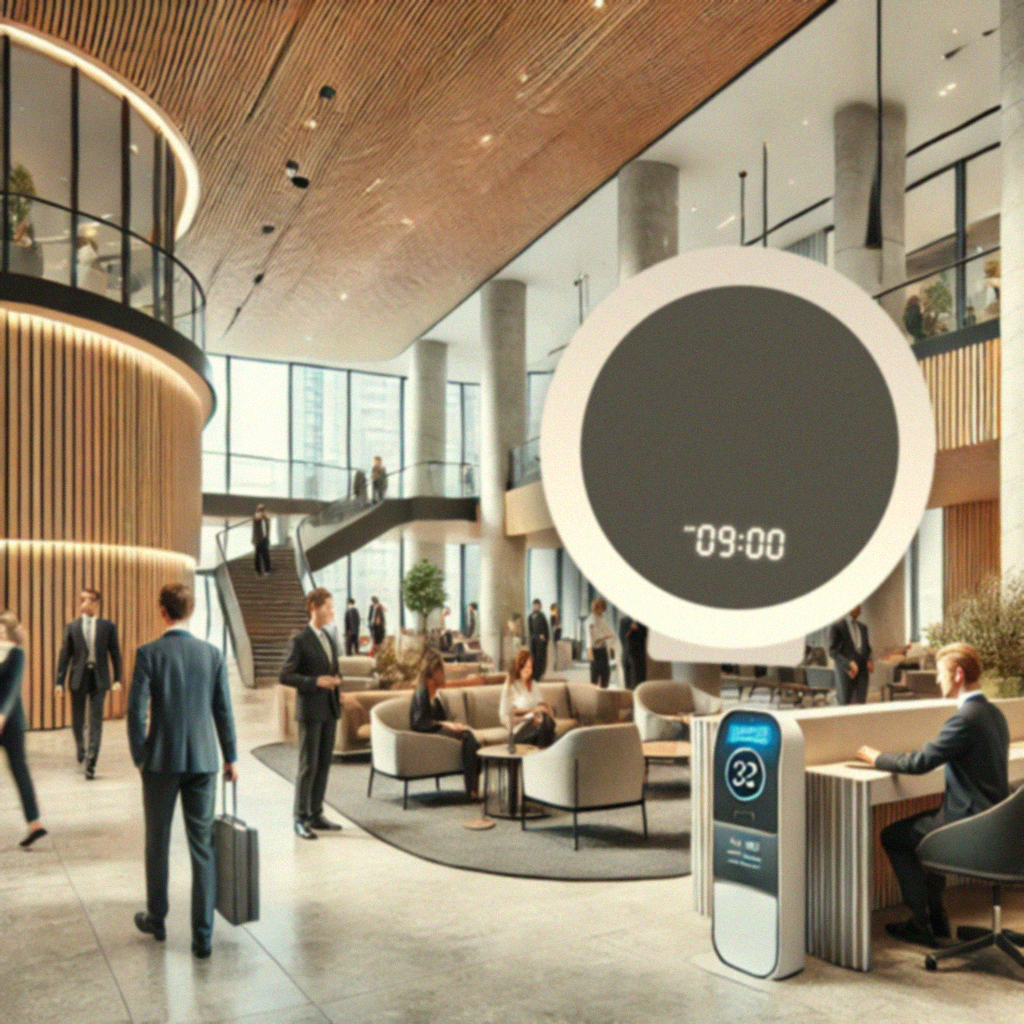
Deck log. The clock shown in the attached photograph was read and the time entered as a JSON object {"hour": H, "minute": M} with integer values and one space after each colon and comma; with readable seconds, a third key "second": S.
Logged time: {"hour": 9, "minute": 0}
